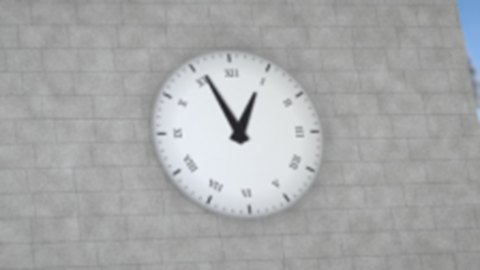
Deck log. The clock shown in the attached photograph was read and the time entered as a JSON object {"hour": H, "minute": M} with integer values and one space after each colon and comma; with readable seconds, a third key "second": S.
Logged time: {"hour": 12, "minute": 56}
